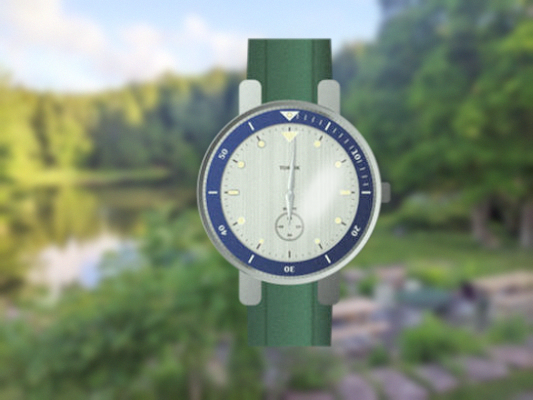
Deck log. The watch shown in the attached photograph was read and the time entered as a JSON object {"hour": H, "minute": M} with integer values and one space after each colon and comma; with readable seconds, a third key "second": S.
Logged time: {"hour": 6, "minute": 1}
